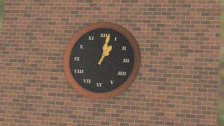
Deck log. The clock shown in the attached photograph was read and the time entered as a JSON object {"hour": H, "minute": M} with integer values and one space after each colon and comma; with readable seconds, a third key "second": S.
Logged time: {"hour": 1, "minute": 2}
